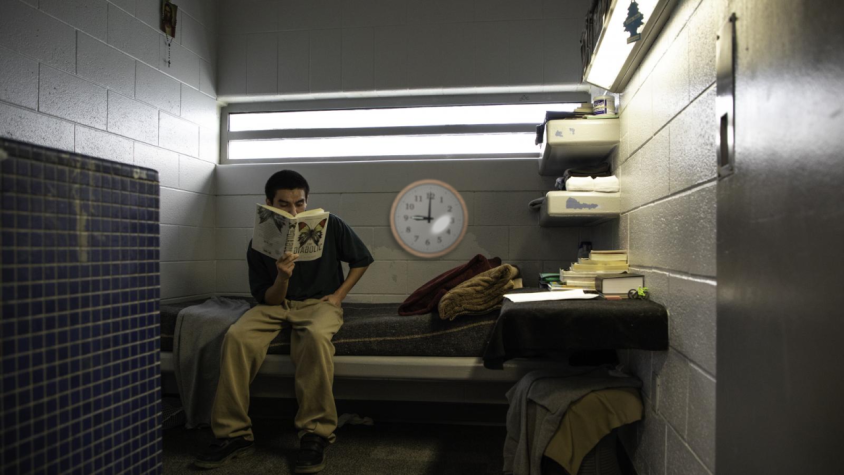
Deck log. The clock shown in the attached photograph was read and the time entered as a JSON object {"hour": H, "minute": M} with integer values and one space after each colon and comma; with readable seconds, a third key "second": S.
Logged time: {"hour": 9, "minute": 0}
